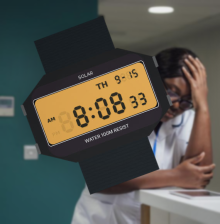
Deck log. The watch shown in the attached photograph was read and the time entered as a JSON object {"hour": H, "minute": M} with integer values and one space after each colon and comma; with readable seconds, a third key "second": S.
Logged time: {"hour": 8, "minute": 8, "second": 33}
